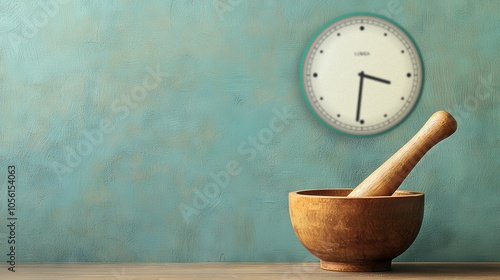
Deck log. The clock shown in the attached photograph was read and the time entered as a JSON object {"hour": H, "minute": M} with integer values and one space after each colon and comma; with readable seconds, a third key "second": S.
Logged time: {"hour": 3, "minute": 31}
